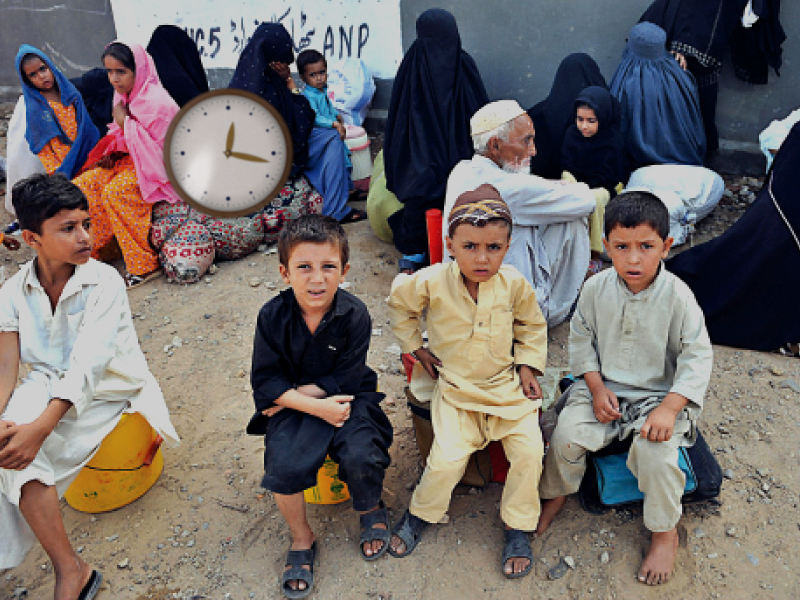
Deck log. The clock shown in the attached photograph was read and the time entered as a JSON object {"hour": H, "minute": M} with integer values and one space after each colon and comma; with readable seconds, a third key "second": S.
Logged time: {"hour": 12, "minute": 17}
